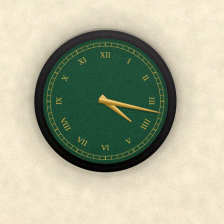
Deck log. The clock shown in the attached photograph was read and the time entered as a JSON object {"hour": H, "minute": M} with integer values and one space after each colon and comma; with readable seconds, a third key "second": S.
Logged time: {"hour": 4, "minute": 17}
